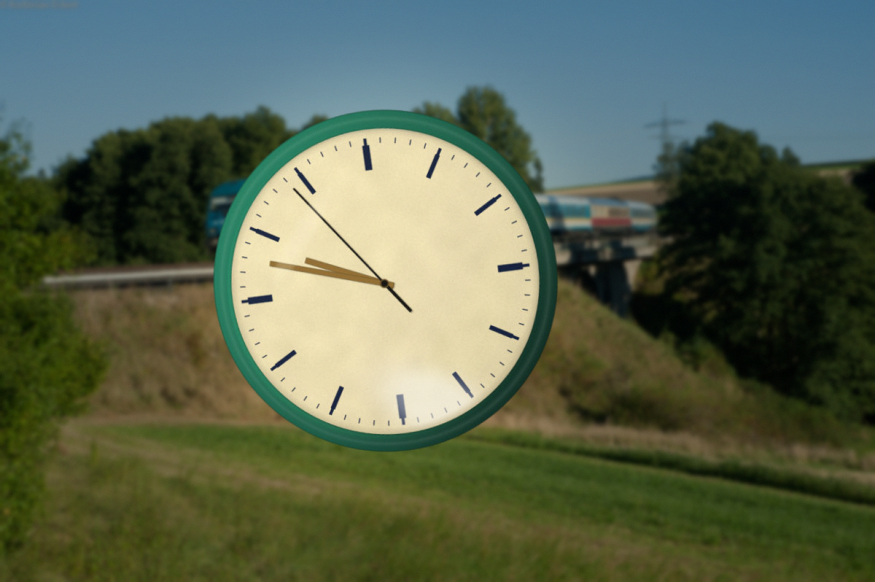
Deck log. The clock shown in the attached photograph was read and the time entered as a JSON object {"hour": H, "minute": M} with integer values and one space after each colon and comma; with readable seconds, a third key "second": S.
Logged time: {"hour": 9, "minute": 47, "second": 54}
